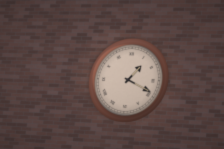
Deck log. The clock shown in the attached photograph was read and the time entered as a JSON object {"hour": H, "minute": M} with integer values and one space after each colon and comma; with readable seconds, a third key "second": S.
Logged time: {"hour": 1, "minute": 19}
